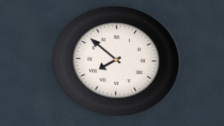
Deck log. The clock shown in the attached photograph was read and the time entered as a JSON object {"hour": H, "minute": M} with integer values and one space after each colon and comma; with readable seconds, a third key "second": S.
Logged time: {"hour": 7, "minute": 52}
